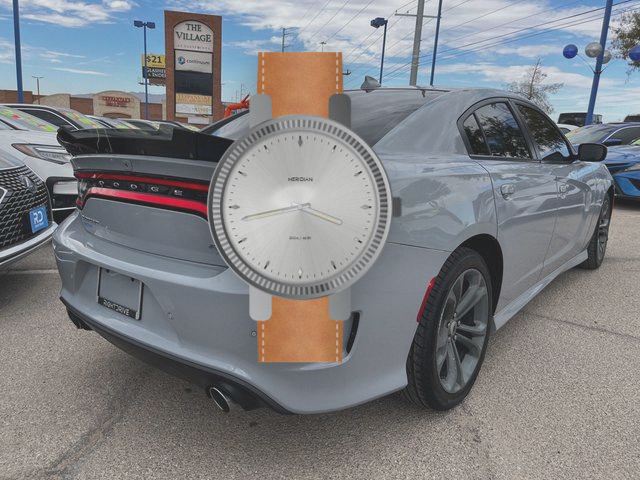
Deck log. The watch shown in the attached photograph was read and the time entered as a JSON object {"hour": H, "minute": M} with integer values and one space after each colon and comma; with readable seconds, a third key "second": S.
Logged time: {"hour": 3, "minute": 43}
